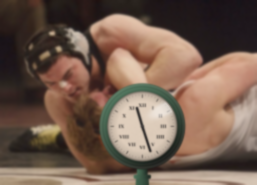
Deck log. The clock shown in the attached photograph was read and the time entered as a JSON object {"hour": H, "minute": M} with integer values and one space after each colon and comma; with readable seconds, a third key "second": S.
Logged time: {"hour": 11, "minute": 27}
